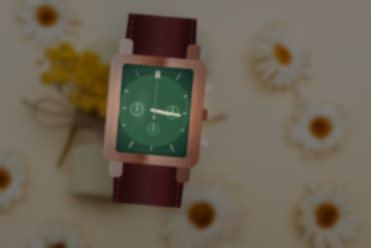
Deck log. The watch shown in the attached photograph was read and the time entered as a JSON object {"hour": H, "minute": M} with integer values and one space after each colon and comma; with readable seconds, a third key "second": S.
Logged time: {"hour": 3, "minute": 16}
